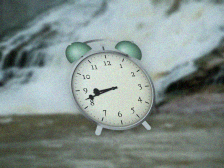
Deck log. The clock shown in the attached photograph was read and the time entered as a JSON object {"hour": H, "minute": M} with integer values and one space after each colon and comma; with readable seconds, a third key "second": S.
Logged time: {"hour": 8, "minute": 42}
